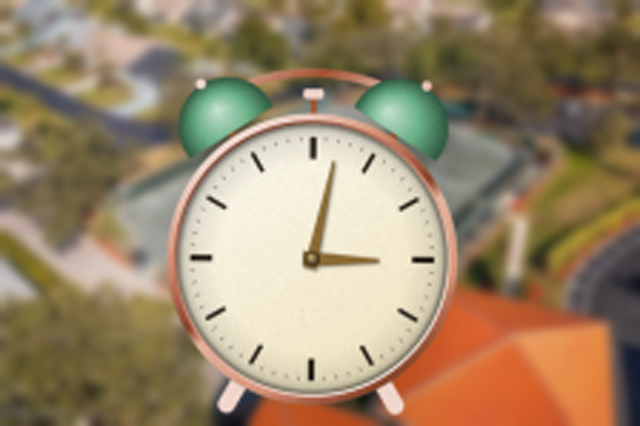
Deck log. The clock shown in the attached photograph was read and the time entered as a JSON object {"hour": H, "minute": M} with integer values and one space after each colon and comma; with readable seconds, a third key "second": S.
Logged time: {"hour": 3, "minute": 2}
